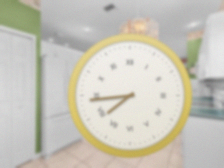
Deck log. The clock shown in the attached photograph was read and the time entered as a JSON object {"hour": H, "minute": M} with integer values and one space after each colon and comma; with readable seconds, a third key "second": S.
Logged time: {"hour": 7, "minute": 44}
